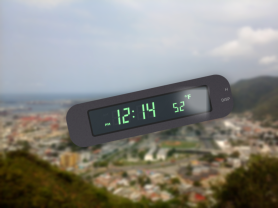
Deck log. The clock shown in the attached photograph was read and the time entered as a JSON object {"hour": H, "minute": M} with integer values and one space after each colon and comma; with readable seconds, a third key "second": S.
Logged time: {"hour": 12, "minute": 14}
